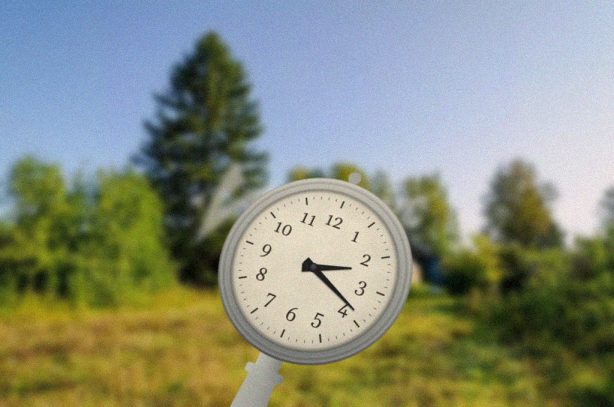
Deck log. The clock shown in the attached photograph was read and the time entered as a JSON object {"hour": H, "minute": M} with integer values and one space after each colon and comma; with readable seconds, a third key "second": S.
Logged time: {"hour": 2, "minute": 19}
